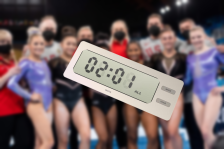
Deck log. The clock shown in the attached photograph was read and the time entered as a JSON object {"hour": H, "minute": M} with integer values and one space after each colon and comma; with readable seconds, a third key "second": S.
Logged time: {"hour": 2, "minute": 1}
